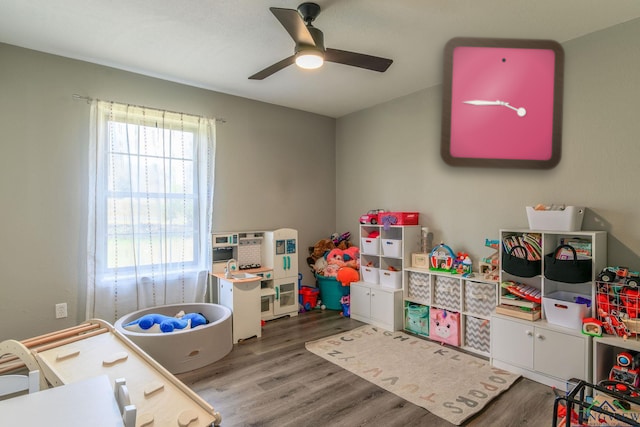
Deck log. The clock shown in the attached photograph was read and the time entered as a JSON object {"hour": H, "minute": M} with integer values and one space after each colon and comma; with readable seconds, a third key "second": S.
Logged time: {"hour": 3, "minute": 45}
